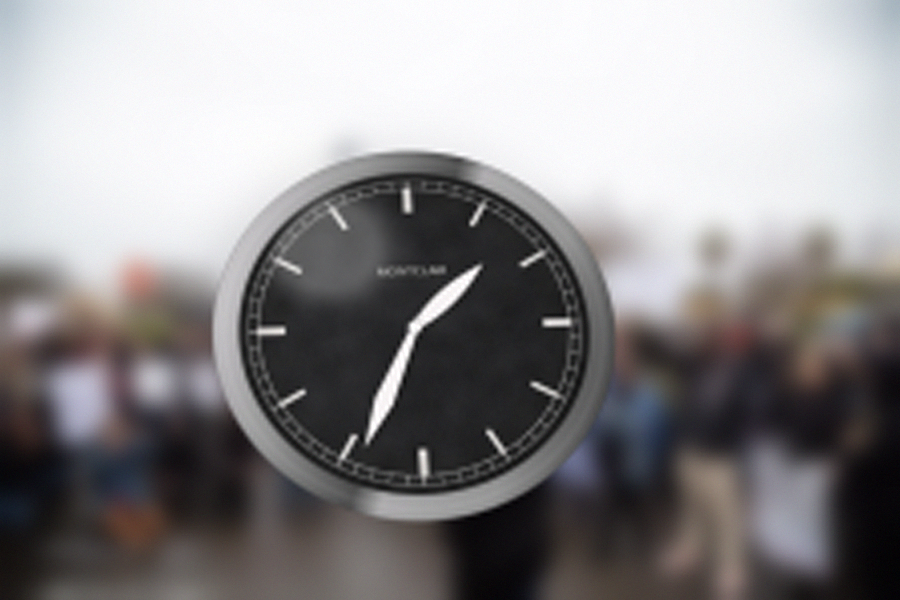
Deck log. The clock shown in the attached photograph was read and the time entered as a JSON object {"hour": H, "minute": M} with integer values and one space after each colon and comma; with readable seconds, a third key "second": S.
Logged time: {"hour": 1, "minute": 34}
